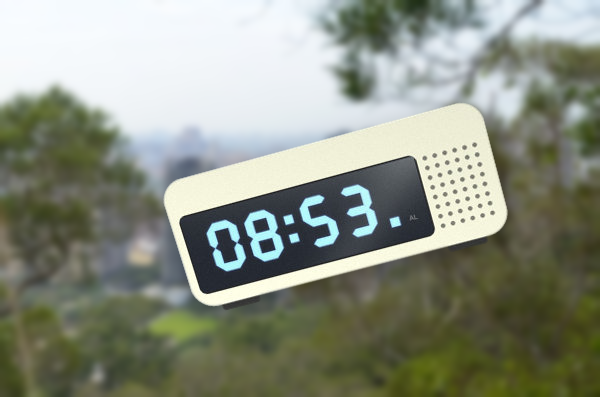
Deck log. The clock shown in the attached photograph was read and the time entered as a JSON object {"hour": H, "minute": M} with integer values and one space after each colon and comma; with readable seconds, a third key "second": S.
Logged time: {"hour": 8, "minute": 53}
